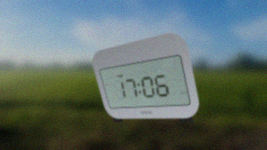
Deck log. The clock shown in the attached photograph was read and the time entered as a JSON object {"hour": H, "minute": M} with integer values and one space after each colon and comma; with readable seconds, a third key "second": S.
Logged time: {"hour": 17, "minute": 6}
